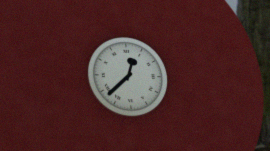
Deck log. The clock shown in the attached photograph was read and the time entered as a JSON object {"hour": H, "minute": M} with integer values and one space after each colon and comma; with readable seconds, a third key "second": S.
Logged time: {"hour": 12, "minute": 38}
